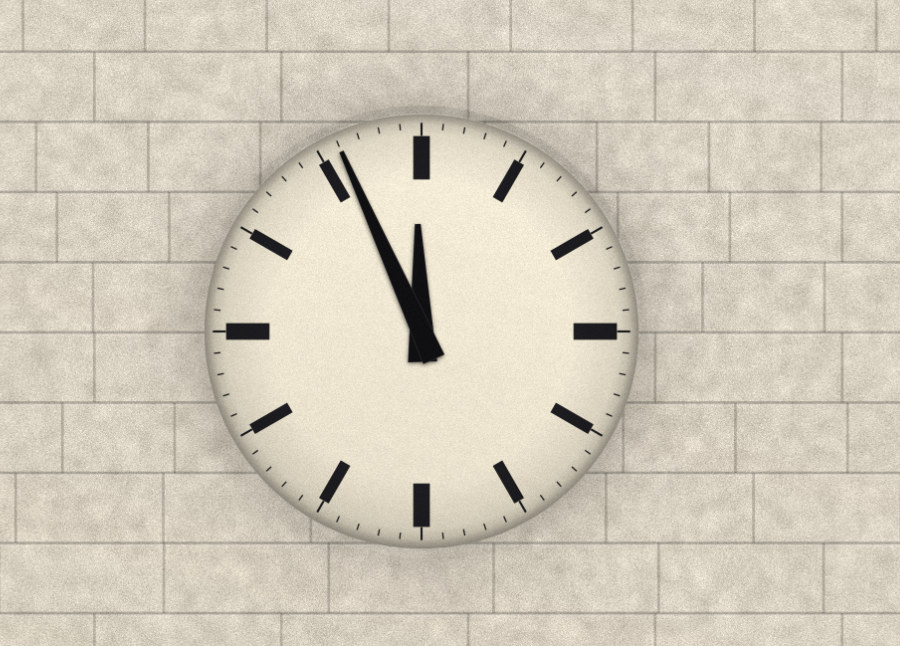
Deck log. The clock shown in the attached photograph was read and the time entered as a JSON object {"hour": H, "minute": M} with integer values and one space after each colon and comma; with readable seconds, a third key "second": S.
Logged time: {"hour": 11, "minute": 56}
